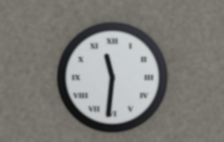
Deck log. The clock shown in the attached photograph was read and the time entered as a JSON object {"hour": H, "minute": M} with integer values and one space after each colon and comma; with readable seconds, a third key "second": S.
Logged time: {"hour": 11, "minute": 31}
